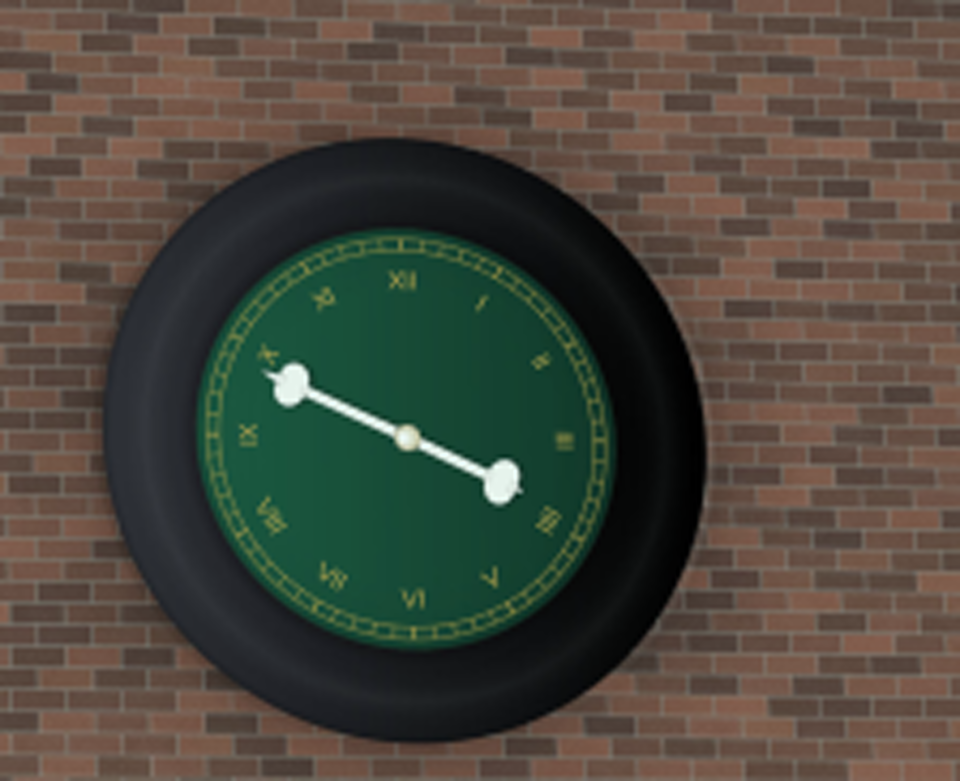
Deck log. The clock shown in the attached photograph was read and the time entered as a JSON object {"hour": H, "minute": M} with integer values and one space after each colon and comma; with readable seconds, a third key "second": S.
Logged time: {"hour": 3, "minute": 49}
